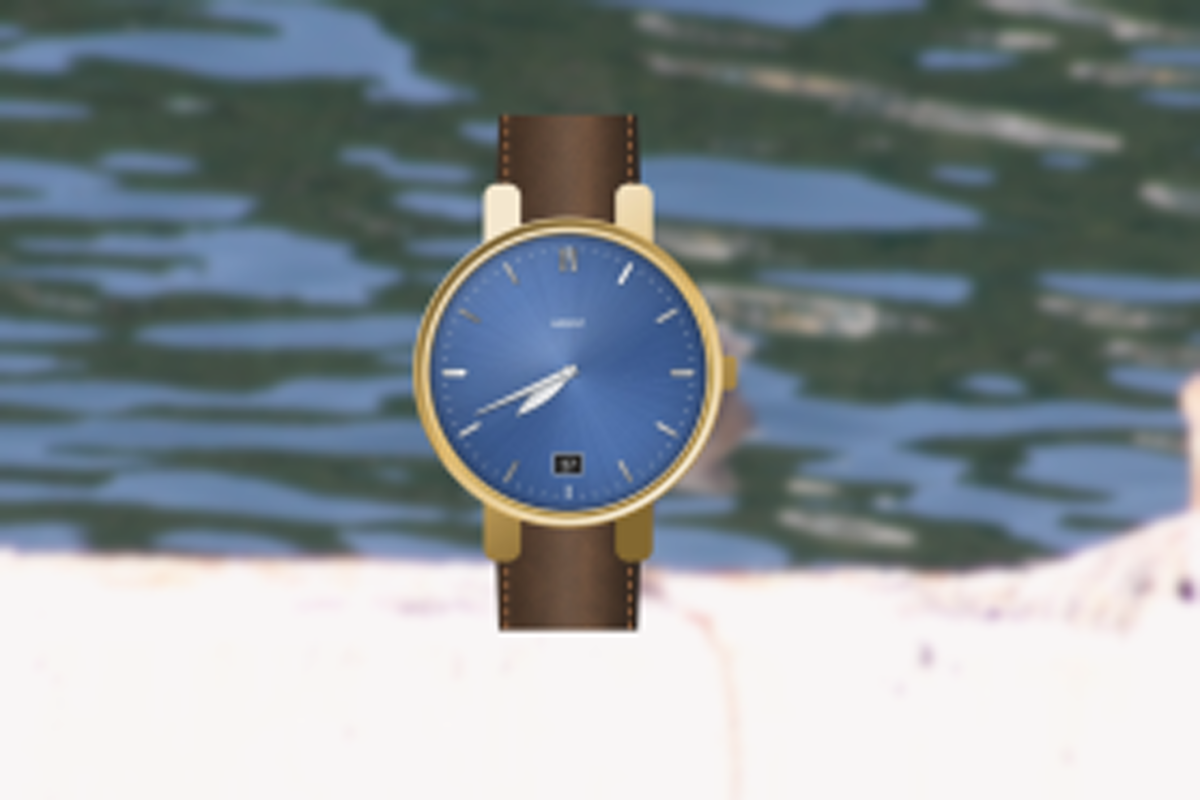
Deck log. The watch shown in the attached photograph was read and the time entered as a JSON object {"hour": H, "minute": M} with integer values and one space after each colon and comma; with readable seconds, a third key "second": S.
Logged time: {"hour": 7, "minute": 41}
